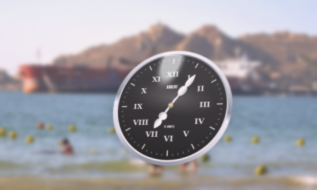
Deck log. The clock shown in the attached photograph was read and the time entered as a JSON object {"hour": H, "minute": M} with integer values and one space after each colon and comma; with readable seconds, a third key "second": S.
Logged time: {"hour": 7, "minute": 6}
